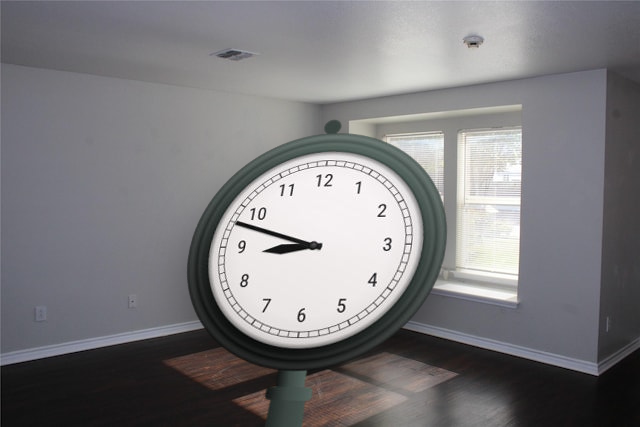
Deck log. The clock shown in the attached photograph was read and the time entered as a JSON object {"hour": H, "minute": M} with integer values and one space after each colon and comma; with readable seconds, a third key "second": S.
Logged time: {"hour": 8, "minute": 48}
